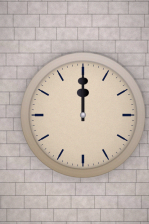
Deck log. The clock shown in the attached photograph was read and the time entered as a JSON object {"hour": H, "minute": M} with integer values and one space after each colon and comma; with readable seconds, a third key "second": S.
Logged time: {"hour": 12, "minute": 0}
